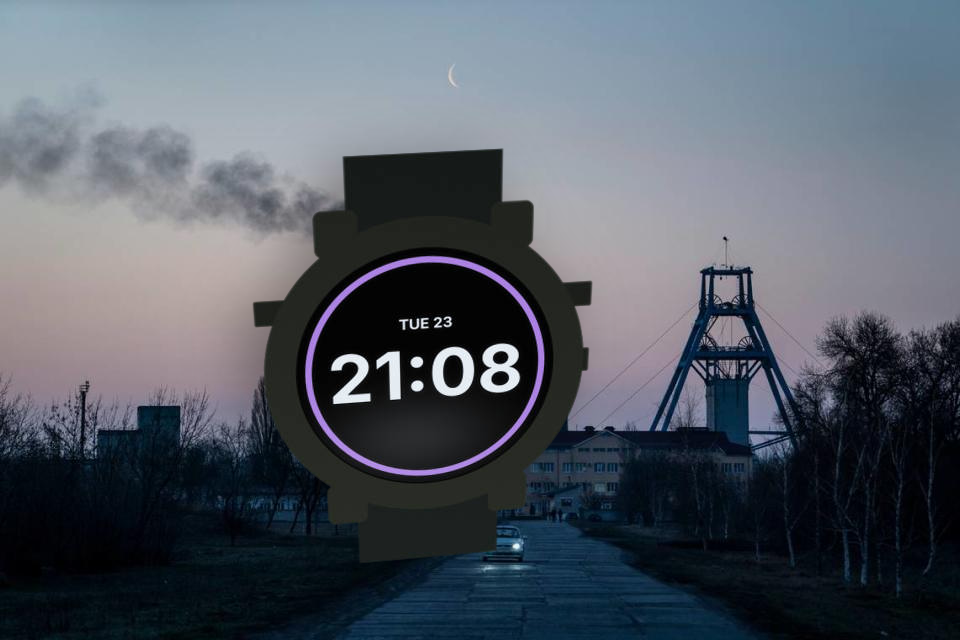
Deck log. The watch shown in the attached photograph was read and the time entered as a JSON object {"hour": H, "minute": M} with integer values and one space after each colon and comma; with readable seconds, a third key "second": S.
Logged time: {"hour": 21, "minute": 8}
